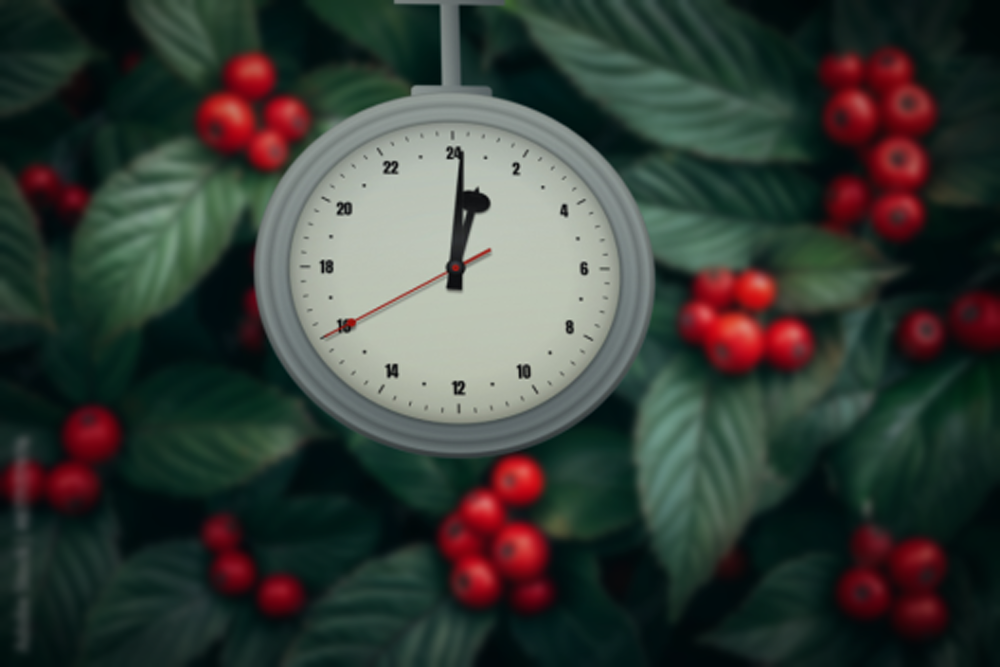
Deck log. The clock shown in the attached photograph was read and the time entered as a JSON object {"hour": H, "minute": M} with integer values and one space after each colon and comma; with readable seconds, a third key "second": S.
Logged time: {"hour": 1, "minute": 0, "second": 40}
